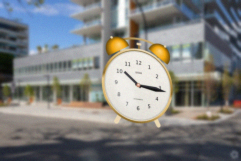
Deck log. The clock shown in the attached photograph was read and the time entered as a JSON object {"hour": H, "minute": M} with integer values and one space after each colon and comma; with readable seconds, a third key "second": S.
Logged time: {"hour": 10, "minute": 16}
